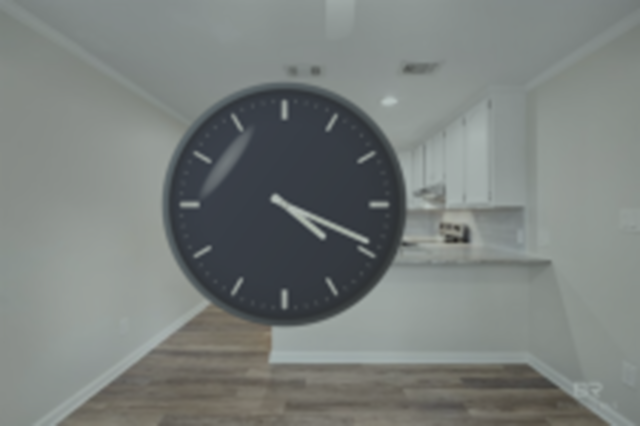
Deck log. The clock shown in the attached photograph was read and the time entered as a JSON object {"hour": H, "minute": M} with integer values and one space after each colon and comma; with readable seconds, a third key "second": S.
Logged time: {"hour": 4, "minute": 19}
